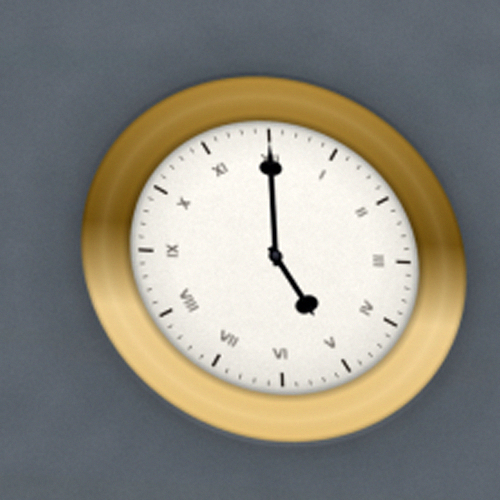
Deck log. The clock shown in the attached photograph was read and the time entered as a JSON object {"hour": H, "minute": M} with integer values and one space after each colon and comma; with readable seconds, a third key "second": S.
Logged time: {"hour": 5, "minute": 0}
